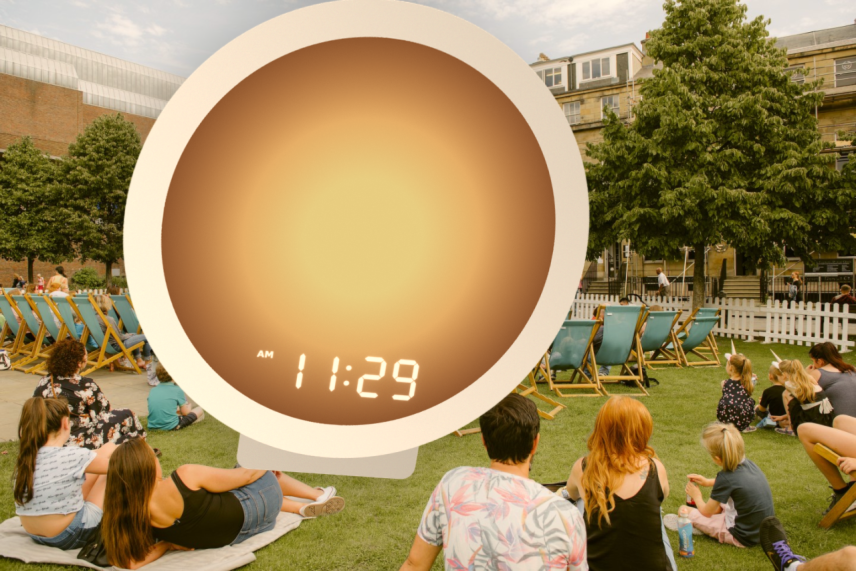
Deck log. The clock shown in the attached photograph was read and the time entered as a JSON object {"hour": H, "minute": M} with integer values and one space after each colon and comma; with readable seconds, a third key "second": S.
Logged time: {"hour": 11, "minute": 29}
